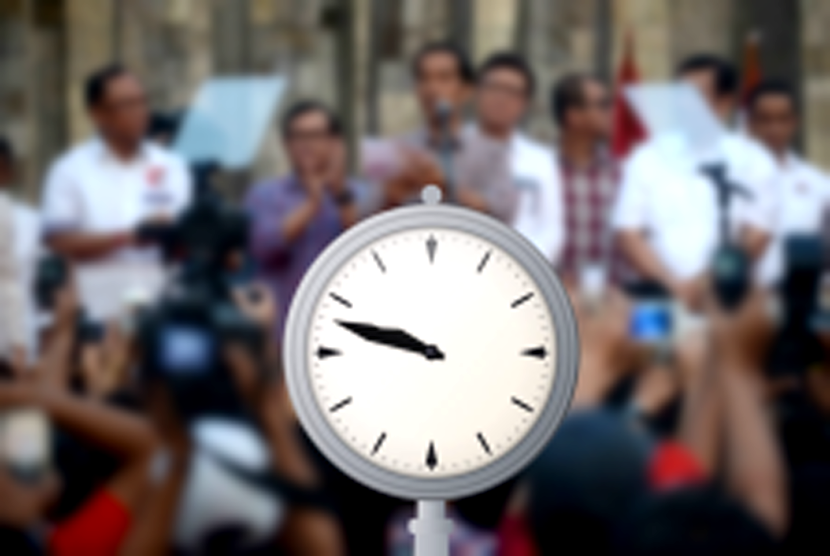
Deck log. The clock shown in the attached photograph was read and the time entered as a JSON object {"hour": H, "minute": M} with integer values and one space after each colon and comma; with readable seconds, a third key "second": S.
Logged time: {"hour": 9, "minute": 48}
